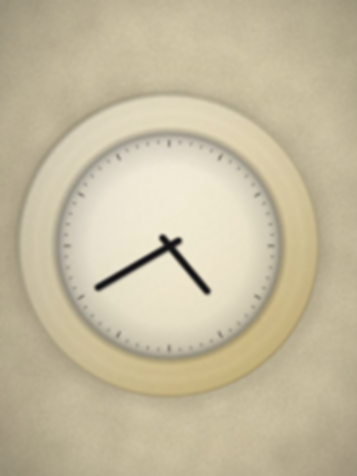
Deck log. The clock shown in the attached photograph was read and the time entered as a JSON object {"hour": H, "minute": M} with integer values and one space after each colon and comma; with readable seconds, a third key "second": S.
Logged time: {"hour": 4, "minute": 40}
